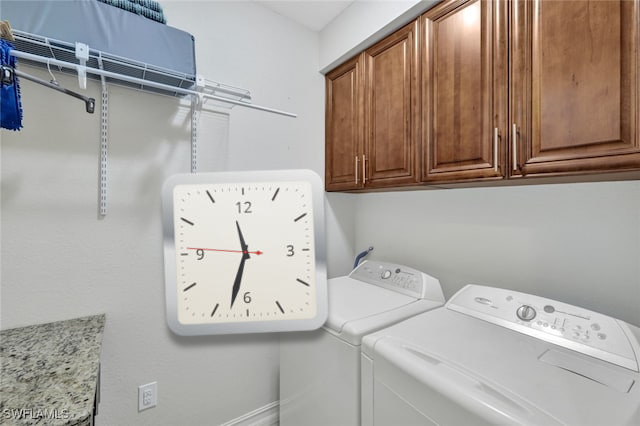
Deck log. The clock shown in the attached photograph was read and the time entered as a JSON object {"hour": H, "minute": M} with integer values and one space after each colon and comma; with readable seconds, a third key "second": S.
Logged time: {"hour": 11, "minute": 32, "second": 46}
